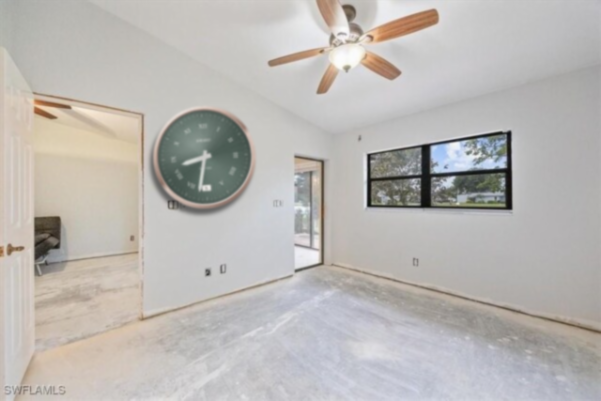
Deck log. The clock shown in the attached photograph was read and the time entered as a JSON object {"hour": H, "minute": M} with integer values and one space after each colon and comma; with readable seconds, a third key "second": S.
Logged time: {"hour": 8, "minute": 32}
